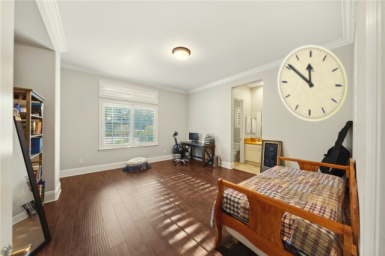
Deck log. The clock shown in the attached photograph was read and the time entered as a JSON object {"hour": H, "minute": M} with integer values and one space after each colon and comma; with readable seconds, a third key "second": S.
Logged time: {"hour": 11, "minute": 51}
